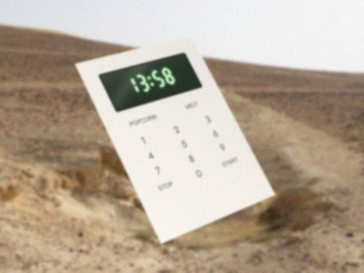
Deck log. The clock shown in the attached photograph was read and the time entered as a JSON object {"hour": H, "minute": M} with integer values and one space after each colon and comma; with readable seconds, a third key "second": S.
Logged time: {"hour": 13, "minute": 58}
